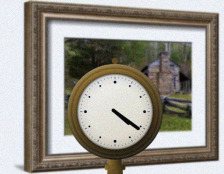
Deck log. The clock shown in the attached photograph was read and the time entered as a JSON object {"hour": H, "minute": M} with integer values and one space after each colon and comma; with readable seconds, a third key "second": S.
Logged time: {"hour": 4, "minute": 21}
